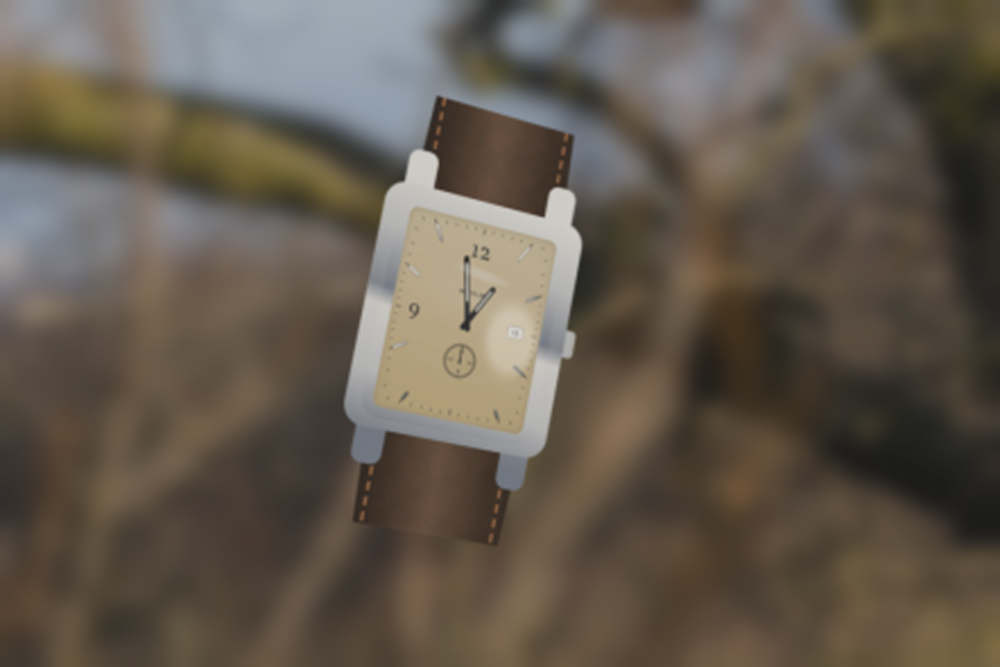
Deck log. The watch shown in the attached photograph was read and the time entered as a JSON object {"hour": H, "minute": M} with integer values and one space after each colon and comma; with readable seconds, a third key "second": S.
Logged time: {"hour": 12, "minute": 58}
